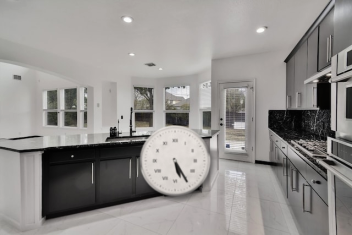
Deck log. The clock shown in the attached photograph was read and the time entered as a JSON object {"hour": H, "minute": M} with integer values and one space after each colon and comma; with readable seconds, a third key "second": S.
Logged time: {"hour": 5, "minute": 25}
